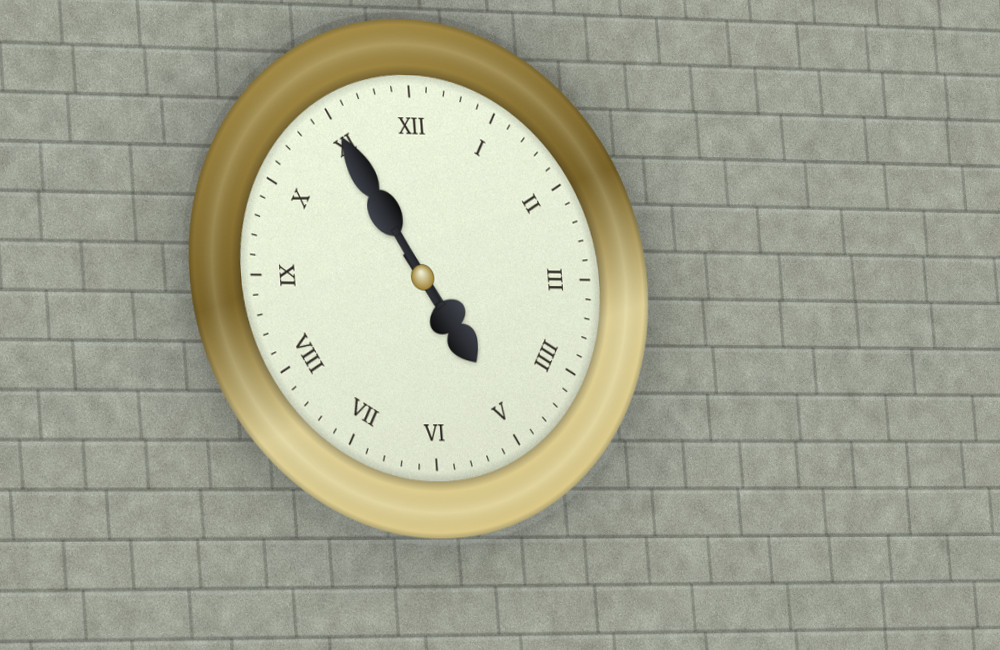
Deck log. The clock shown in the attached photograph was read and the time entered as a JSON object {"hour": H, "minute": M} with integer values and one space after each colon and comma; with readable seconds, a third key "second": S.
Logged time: {"hour": 4, "minute": 55}
